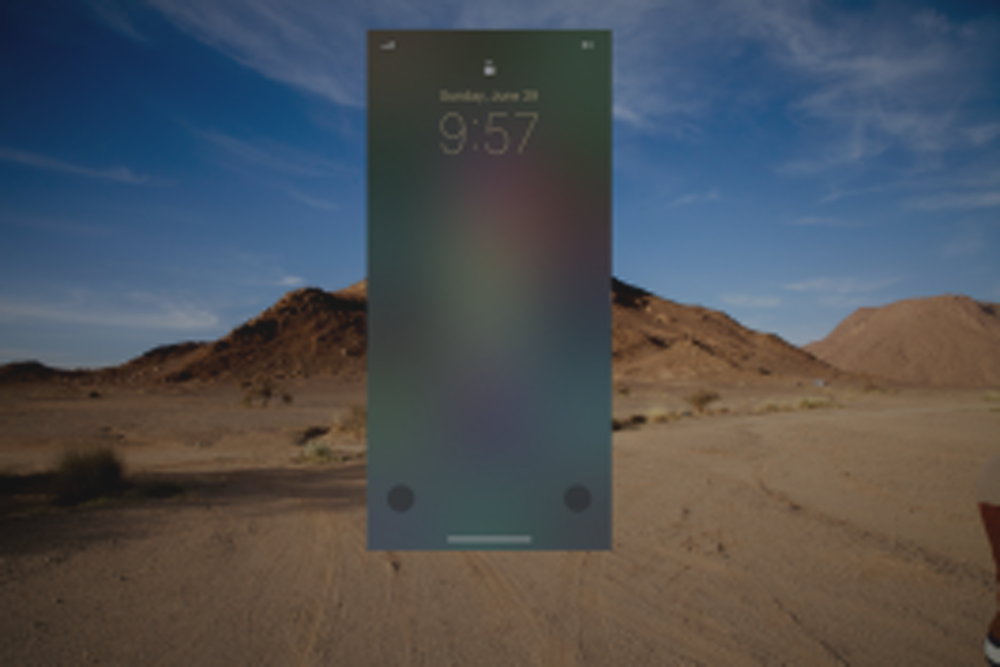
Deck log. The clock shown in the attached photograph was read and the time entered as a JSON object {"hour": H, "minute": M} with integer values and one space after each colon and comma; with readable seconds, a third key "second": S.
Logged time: {"hour": 9, "minute": 57}
